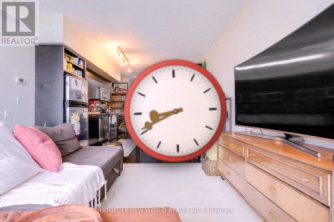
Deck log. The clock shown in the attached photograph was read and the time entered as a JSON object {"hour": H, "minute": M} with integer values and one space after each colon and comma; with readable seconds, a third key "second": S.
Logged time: {"hour": 8, "minute": 41}
